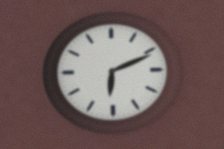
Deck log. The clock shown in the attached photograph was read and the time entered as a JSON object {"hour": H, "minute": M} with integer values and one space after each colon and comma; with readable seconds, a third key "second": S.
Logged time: {"hour": 6, "minute": 11}
